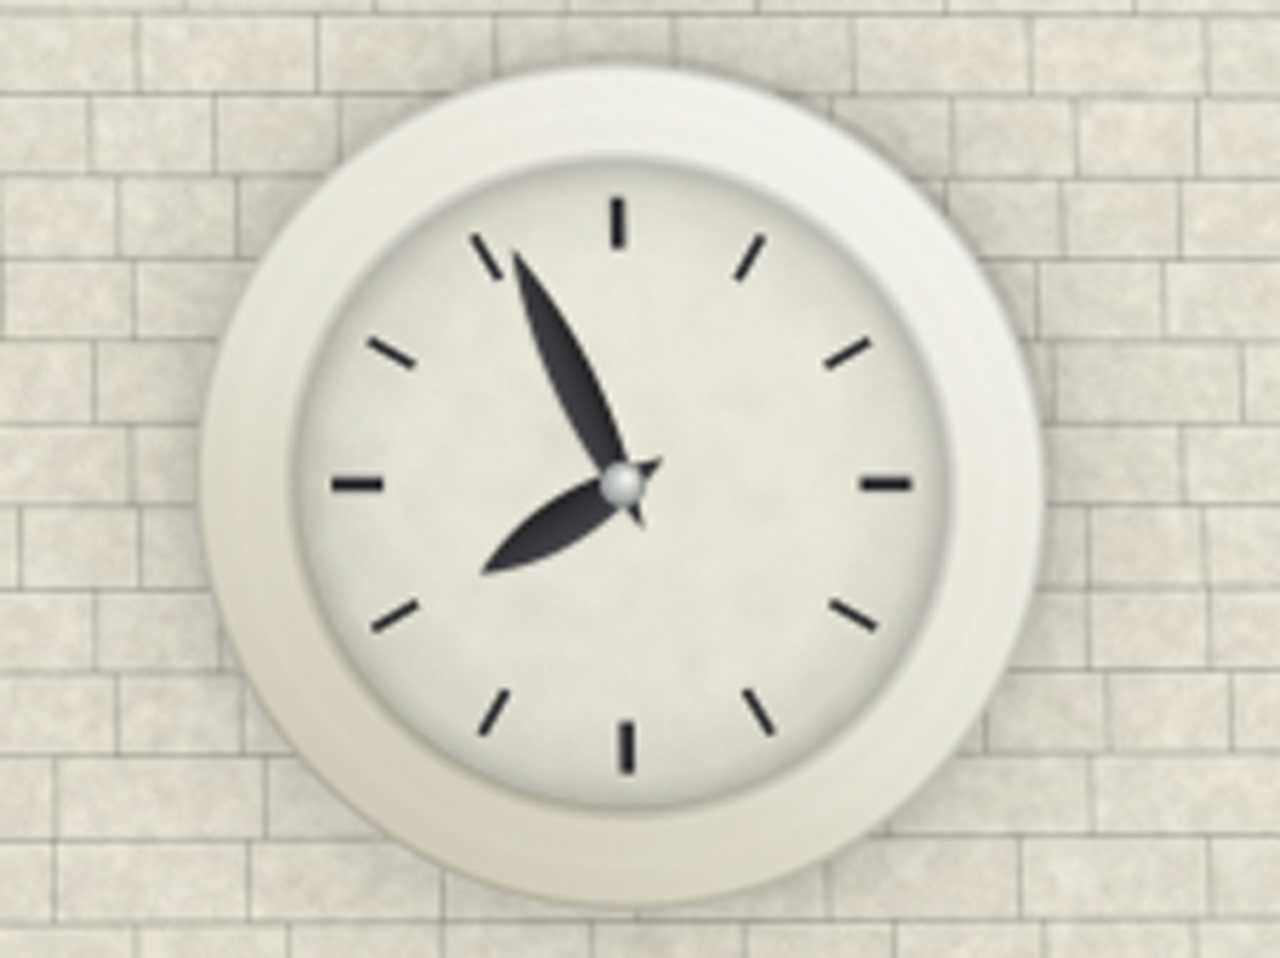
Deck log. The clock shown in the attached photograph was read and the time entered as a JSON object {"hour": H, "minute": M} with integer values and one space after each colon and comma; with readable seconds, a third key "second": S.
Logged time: {"hour": 7, "minute": 56}
